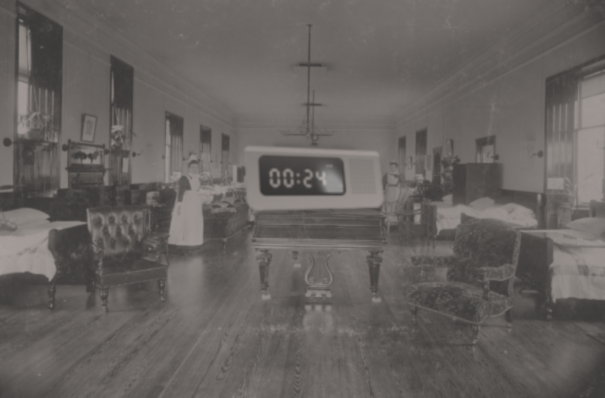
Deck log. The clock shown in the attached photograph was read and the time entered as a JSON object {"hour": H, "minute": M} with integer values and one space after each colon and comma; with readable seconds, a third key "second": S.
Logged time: {"hour": 0, "minute": 24}
